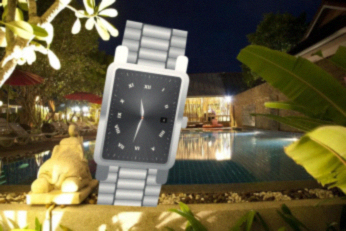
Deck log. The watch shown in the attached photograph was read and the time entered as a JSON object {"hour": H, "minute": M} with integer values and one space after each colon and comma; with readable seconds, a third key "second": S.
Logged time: {"hour": 11, "minute": 32}
